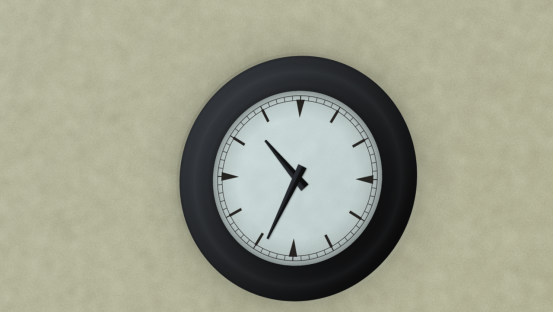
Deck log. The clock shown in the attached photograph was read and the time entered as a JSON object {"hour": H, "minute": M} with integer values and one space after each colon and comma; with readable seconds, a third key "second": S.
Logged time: {"hour": 10, "minute": 34}
